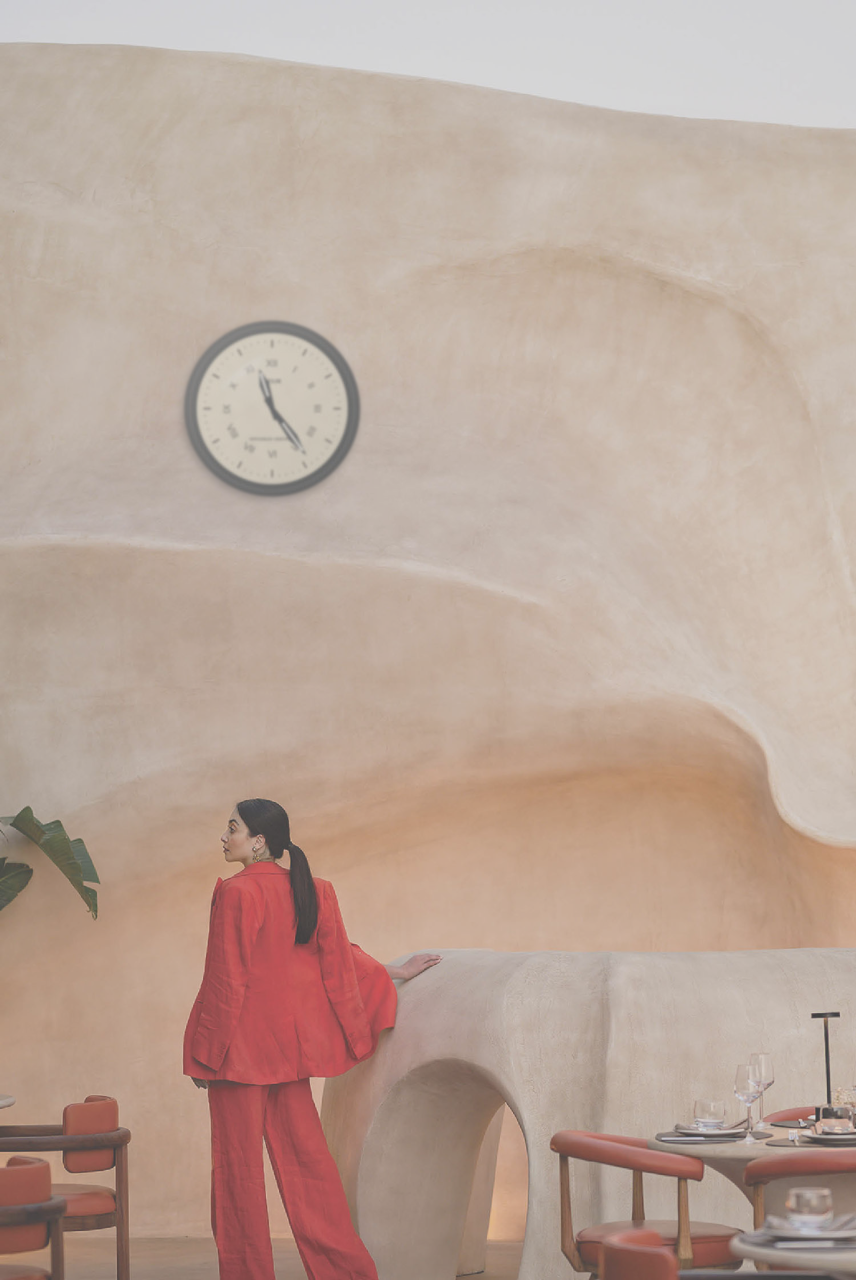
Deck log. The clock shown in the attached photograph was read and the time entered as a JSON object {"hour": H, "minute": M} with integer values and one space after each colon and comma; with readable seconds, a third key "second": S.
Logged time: {"hour": 11, "minute": 24}
